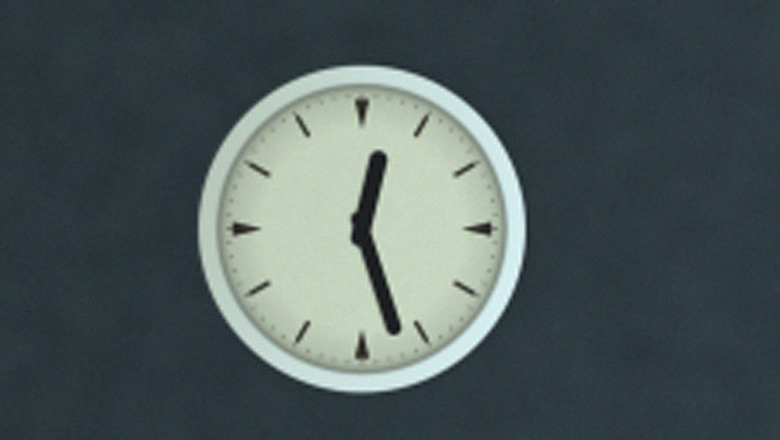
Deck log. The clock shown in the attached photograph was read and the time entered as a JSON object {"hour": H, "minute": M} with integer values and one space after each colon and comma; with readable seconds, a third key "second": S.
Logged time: {"hour": 12, "minute": 27}
